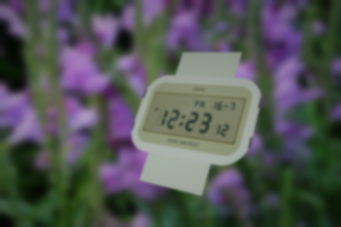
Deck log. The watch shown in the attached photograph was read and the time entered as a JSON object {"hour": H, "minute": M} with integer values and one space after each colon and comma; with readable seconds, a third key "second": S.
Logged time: {"hour": 12, "minute": 23}
